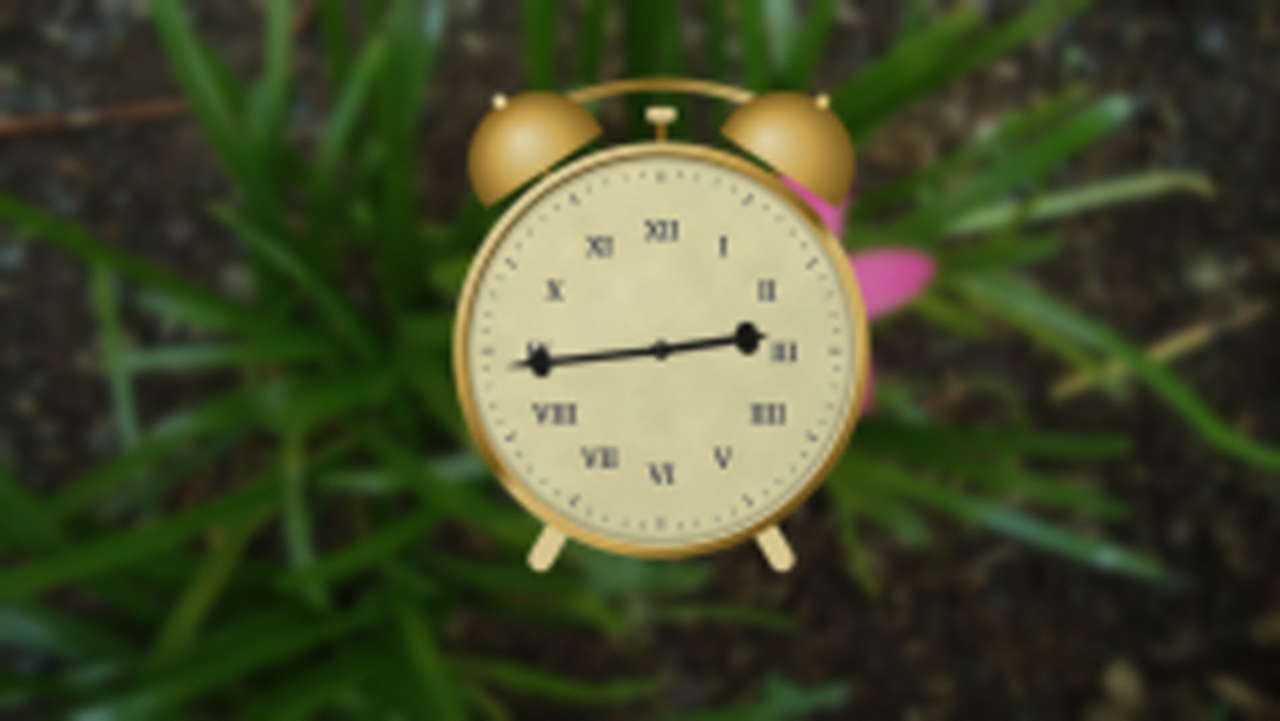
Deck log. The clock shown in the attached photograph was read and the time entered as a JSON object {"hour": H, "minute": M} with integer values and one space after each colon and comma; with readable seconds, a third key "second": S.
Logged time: {"hour": 2, "minute": 44}
